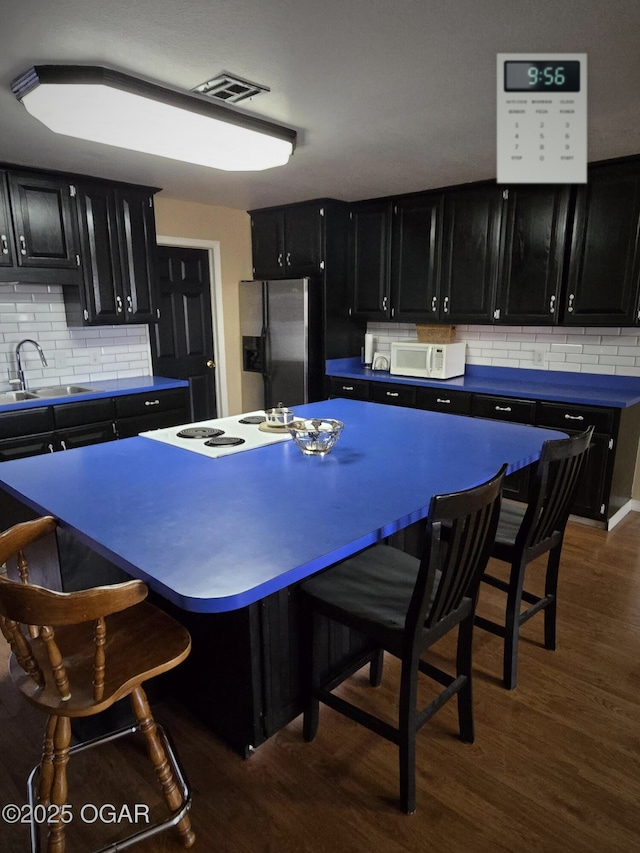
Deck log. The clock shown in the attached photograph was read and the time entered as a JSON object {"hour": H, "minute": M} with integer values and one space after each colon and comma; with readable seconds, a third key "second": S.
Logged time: {"hour": 9, "minute": 56}
